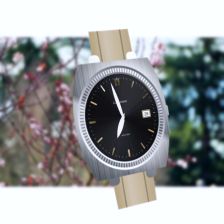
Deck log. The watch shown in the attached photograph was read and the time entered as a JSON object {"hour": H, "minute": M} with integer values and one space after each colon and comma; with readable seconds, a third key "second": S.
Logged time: {"hour": 6, "minute": 58}
